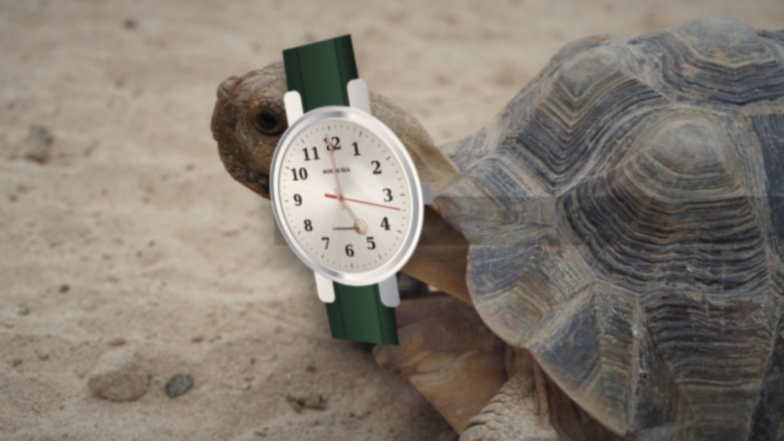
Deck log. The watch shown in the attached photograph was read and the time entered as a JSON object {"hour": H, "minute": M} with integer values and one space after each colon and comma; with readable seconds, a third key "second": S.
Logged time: {"hour": 4, "minute": 59, "second": 17}
